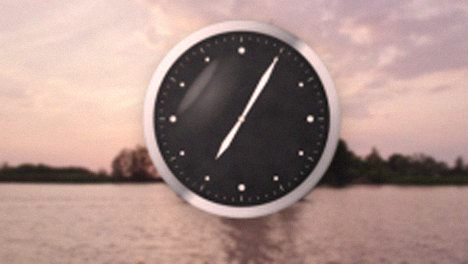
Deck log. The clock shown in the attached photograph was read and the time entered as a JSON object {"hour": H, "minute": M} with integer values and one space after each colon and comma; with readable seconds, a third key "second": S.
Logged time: {"hour": 7, "minute": 5}
